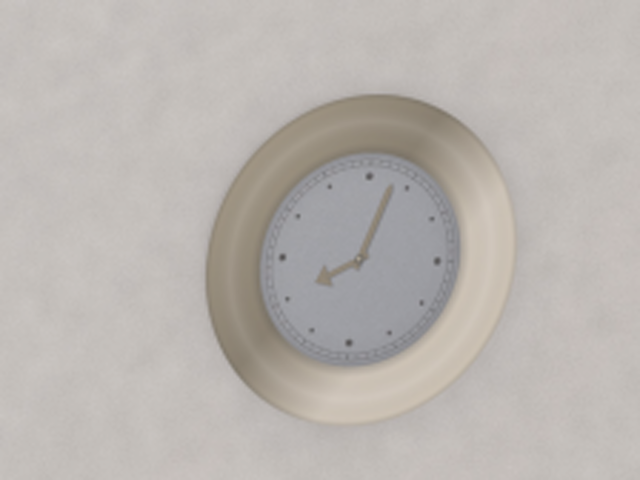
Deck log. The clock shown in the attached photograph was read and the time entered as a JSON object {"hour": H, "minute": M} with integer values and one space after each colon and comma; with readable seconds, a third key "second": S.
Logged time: {"hour": 8, "minute": 3}
